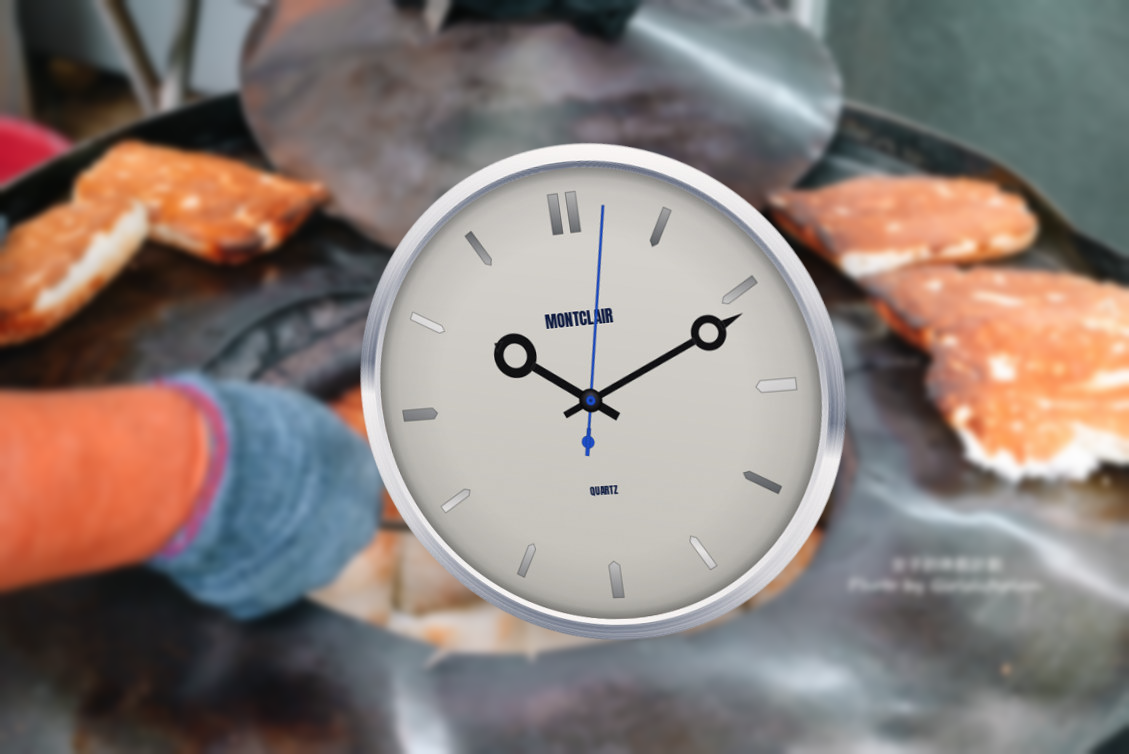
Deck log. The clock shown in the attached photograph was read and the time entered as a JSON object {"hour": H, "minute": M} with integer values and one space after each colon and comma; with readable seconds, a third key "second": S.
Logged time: {"hour": 10, "minute": 11, "second": 2}
